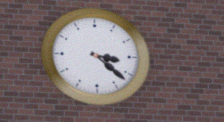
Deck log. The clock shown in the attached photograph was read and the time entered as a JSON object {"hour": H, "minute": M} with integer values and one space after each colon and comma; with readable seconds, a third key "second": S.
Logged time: {"hour": 3, "minute": 22}
